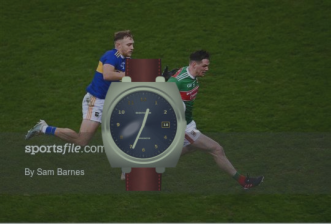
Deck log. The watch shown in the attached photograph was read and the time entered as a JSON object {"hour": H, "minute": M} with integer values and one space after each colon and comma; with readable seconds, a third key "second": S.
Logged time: {"hour": 12, "minute": 34}
